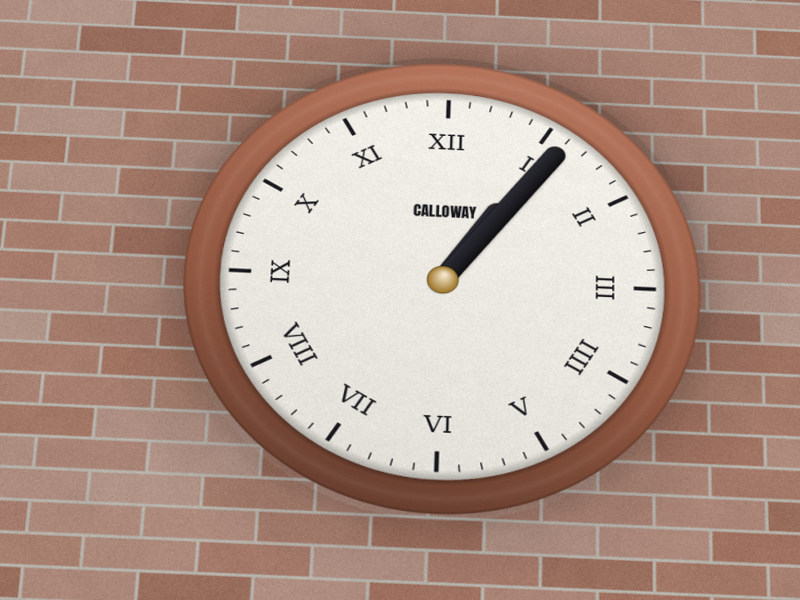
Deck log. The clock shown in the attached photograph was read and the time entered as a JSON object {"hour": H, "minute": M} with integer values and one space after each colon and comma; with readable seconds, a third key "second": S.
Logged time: {"hour": 1, "minute": 6}
